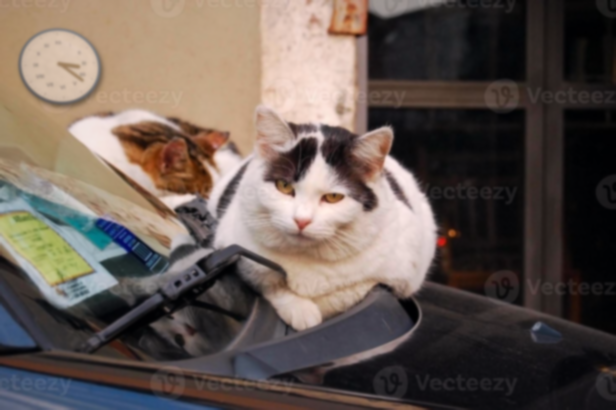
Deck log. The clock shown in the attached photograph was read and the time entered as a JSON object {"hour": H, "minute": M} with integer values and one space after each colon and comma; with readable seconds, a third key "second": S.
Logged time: {"hour": 3, "minute": 22}
